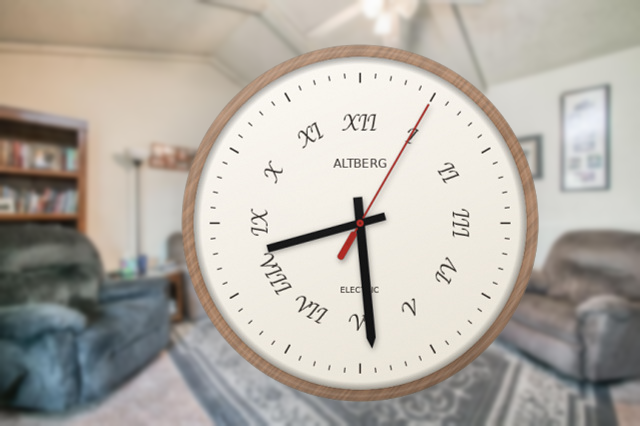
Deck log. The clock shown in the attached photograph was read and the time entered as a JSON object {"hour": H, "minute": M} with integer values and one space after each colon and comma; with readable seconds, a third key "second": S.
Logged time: {"hour": 8, "minute": 29, "second": 5}
